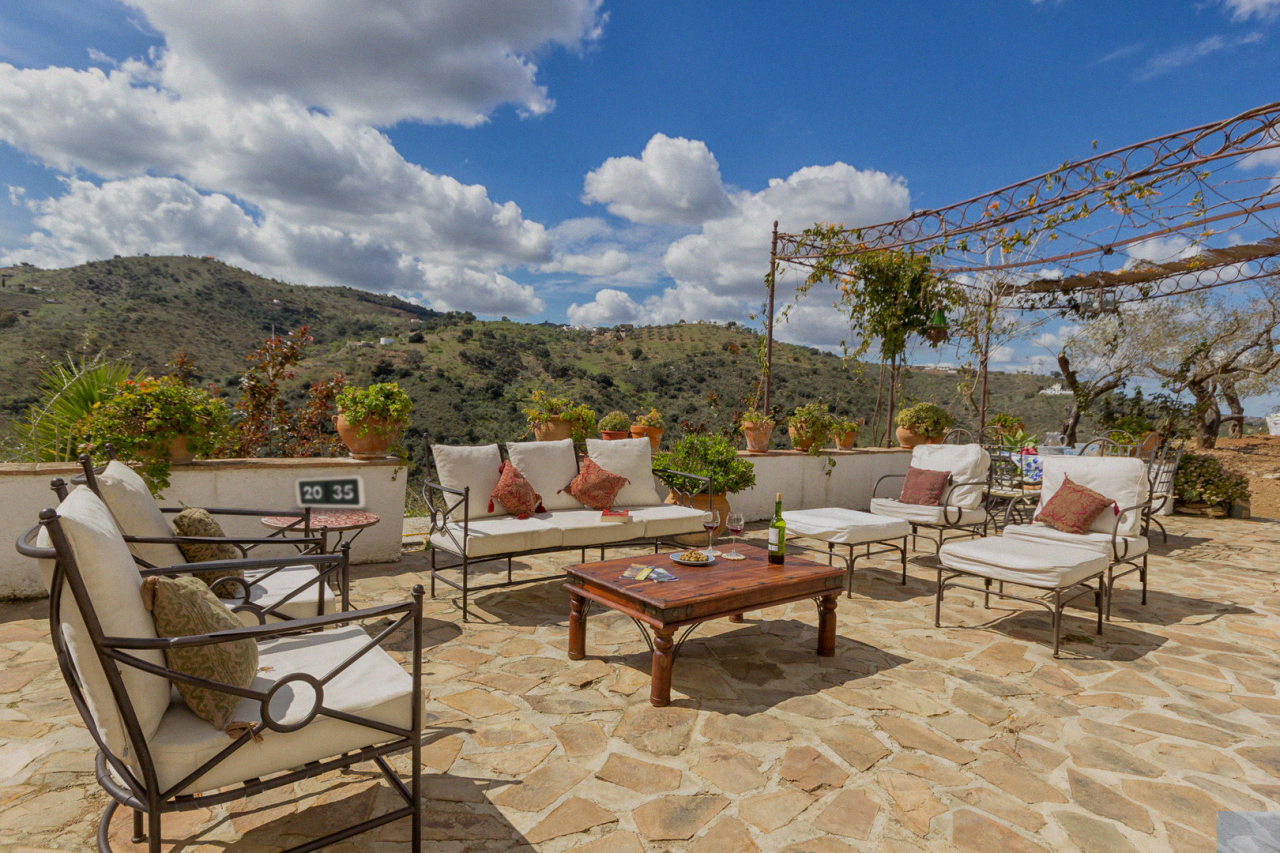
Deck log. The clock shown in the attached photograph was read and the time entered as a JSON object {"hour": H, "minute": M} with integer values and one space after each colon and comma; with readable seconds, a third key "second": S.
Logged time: {"hour": 20, "minute": 35}
